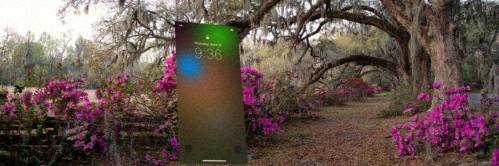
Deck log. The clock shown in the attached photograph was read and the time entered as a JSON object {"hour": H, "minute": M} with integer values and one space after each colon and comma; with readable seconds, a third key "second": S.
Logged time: {"hour": 9, "minute": 36}
